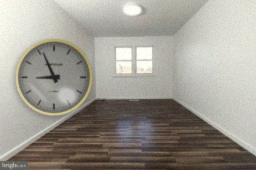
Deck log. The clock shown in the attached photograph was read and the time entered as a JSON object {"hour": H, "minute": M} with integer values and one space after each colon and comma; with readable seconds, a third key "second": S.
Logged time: {"hour": 8, "minute": 56}
